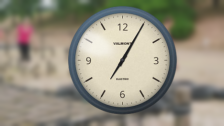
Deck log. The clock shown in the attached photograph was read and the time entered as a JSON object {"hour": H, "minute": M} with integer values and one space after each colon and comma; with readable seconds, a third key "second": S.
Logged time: {"hour": 7, "minute": 5}
